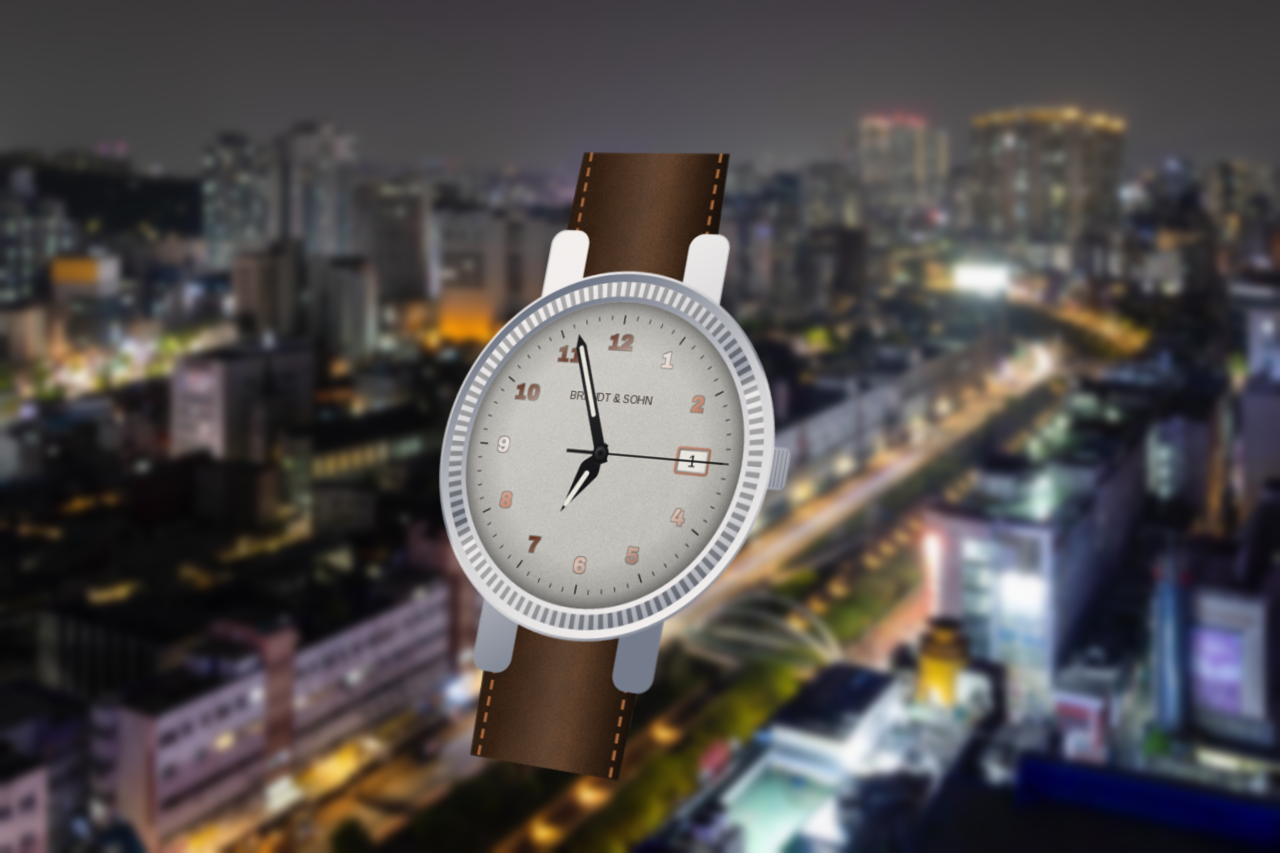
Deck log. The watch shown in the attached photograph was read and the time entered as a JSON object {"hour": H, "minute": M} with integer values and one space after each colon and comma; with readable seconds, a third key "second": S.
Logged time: {"hour": 6, "minute": 56, "second": 15}
